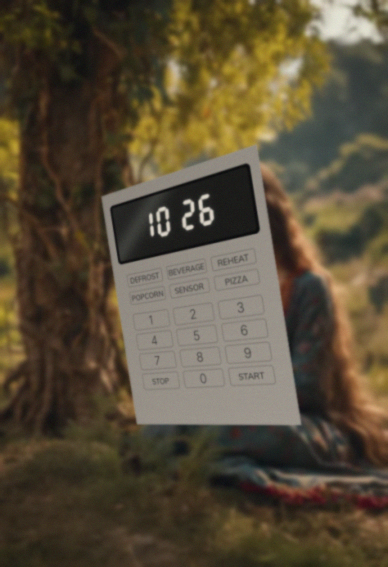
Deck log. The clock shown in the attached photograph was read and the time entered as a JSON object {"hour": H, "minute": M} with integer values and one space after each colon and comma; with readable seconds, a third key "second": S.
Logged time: {"hour": 10, "minute": 26}
